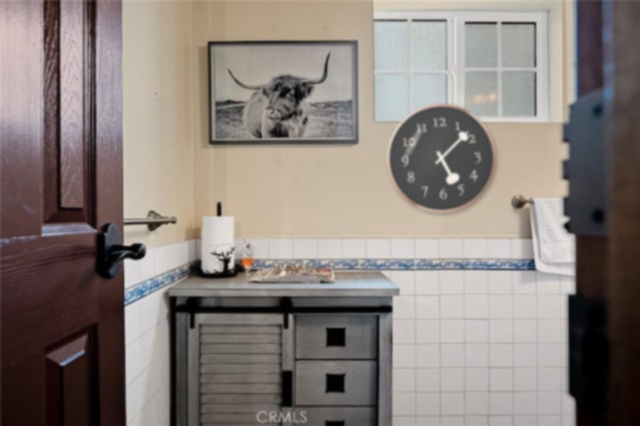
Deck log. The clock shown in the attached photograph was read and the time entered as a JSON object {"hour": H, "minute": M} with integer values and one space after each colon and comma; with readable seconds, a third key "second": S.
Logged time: {"hour": 5, "minute": 8}
